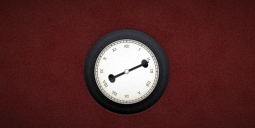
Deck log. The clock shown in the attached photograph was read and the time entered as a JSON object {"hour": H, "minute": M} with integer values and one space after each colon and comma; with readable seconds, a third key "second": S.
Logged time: {"hour": 8, "minute": 11}
